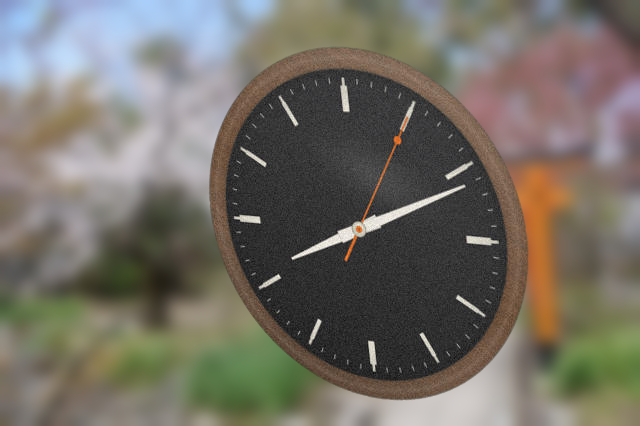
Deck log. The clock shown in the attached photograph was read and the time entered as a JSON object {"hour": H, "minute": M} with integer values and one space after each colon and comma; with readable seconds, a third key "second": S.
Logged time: {"hour": 8, "minute": 11, "second": 5}
